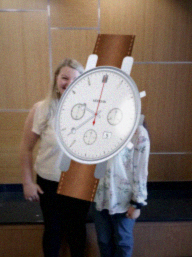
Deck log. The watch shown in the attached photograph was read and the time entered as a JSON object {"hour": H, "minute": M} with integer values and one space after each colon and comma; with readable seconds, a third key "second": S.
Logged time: {"hour": 9, "minute": 38}
